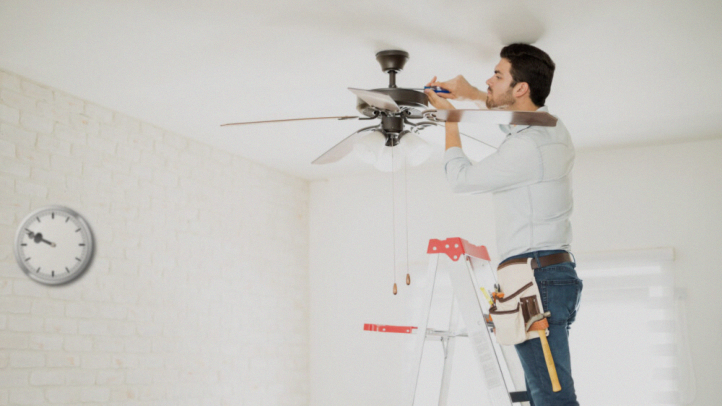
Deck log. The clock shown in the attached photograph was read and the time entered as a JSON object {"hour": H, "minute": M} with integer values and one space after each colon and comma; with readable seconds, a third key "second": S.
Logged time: {"hour": 9, "minute": 49}
